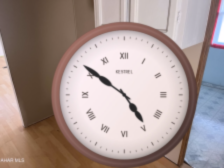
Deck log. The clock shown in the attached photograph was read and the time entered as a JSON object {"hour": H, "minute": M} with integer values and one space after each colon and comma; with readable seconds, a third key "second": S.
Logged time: {"hour": 4, "minute": 51}
